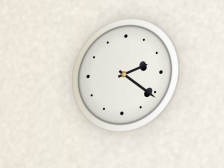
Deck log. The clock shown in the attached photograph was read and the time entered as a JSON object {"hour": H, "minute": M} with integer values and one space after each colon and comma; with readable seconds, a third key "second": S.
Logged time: {"hour": 2, "minute": 21}
